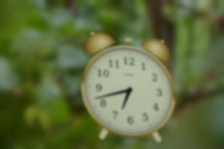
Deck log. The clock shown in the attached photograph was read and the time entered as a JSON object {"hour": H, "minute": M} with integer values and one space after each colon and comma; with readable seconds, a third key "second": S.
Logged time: {"hour": 6, "minute": 42}
